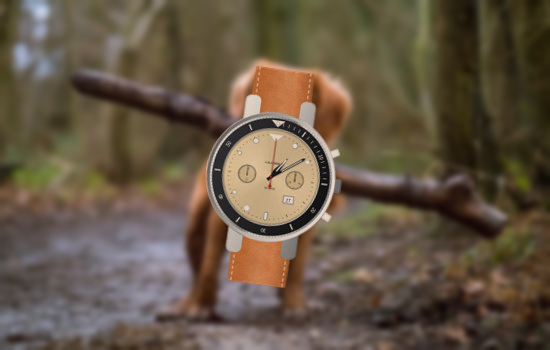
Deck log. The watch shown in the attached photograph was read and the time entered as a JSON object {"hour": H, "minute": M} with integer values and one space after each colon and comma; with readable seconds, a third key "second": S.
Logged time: {"hour": 1, "minute": 9}
